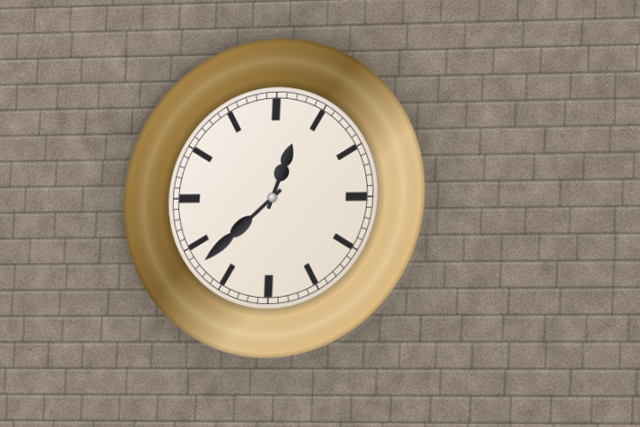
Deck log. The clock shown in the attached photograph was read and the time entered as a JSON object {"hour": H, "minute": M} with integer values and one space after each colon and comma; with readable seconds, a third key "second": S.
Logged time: {"hour": 12, "minute": 38}
